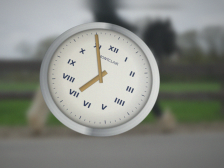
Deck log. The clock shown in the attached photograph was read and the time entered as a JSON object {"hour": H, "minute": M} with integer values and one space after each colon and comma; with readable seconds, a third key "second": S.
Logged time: {"hour": 6, "minute": 55}
